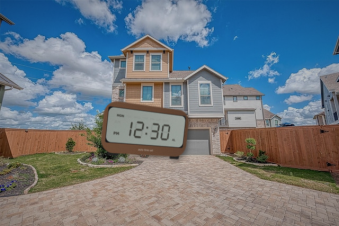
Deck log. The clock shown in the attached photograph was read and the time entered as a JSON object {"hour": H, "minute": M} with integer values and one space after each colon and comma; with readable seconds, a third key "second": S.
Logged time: {"hour": 12, "minute": 30}
